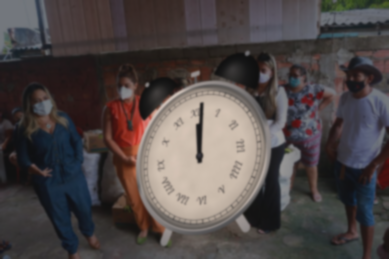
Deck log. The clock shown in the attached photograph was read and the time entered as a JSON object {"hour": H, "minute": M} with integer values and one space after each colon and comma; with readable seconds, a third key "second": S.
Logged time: {"hour": 12, "minute": 1}
